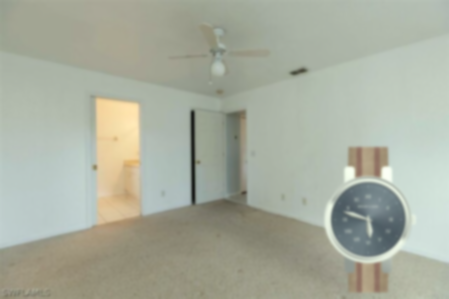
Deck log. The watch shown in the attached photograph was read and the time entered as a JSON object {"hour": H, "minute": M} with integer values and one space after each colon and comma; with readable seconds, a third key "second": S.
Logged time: {"hour": 5, "minute": 48}
